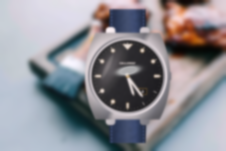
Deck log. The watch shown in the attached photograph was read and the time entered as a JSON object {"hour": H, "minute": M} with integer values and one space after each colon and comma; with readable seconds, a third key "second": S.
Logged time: {"hour": 5, "minute": 24}
